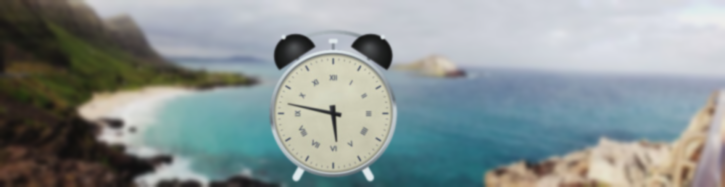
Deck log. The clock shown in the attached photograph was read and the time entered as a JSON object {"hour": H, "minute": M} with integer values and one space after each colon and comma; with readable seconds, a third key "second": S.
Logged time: {"hour": 5, "minute": 47}
